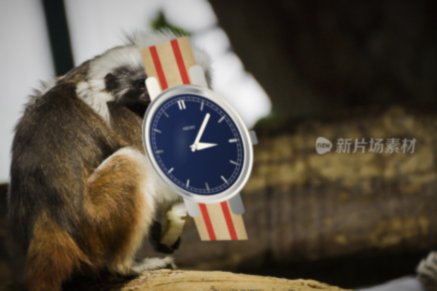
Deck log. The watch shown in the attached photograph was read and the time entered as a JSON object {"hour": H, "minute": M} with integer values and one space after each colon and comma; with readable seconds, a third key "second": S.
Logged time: {"hour": 3, "minute": 7}
